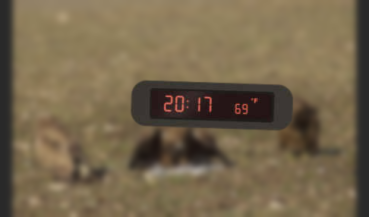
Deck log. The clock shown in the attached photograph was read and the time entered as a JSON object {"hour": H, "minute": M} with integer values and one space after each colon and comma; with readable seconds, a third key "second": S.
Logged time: {"hour": 20, "minute": 17}
